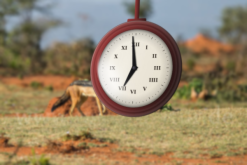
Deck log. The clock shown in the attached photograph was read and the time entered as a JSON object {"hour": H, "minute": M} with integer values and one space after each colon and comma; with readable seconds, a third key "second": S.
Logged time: {"hour": 6, "minute": 59}
